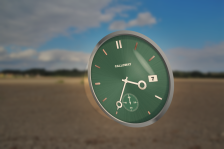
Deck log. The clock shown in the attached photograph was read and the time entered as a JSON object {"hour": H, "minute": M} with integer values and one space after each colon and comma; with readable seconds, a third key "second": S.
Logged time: {"hour": 3, "minute": 35}
